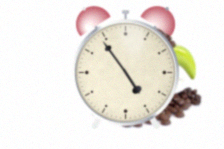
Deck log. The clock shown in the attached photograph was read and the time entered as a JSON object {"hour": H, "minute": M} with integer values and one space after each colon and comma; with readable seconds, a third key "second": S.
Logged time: {"hour": 4, "minute": 54}
